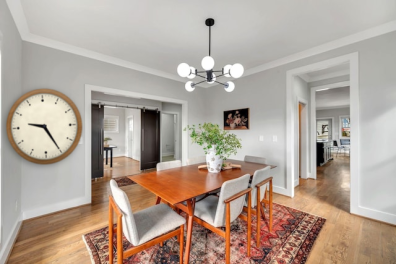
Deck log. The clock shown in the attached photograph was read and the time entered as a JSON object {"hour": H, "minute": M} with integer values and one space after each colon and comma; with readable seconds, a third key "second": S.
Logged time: {"hour": 9, "minute": 25}
